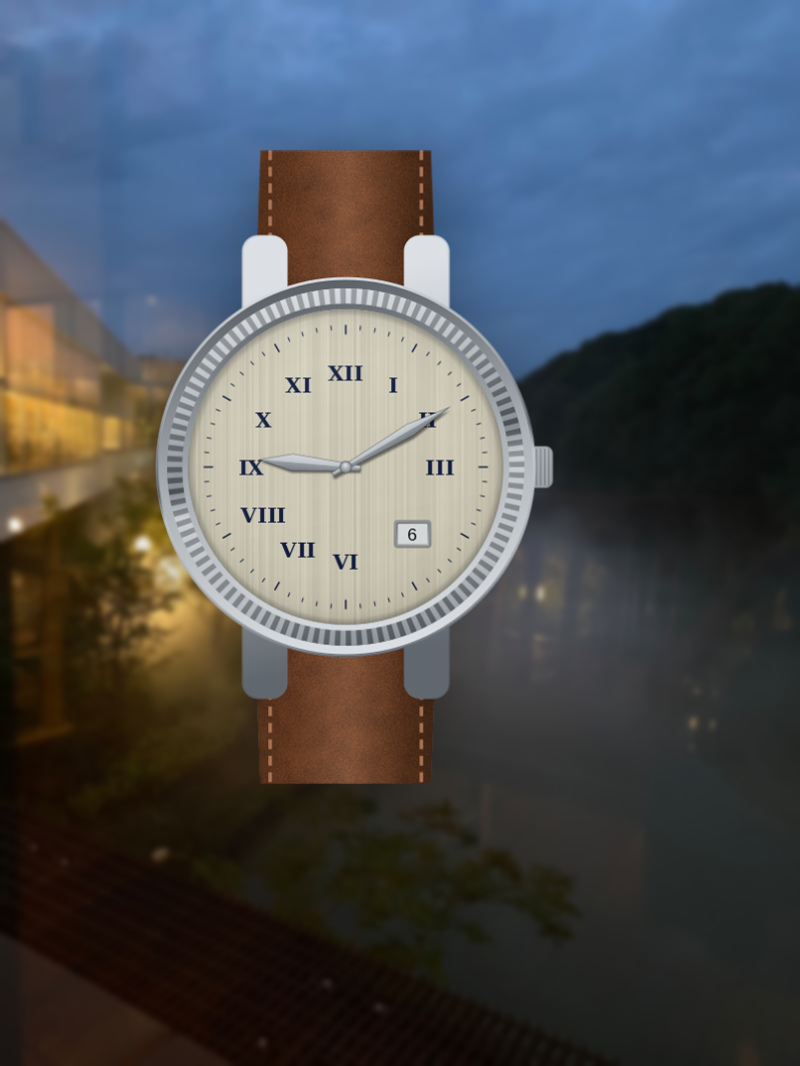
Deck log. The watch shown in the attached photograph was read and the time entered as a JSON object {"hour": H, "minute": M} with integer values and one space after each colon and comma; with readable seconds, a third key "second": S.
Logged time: {"hour": 9, "minute": 10}
